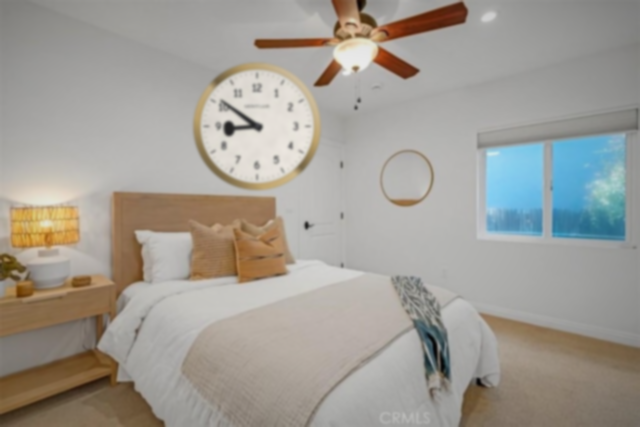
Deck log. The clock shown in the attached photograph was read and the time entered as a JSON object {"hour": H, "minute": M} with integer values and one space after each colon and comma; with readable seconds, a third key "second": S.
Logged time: {"hour": 8, "minute": 51}
